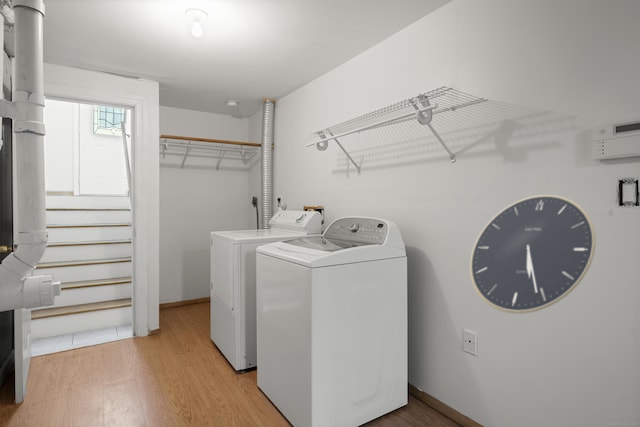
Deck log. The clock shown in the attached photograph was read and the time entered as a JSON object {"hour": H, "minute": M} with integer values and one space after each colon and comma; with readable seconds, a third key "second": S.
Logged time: {"hour": 5, "minute": 26}
